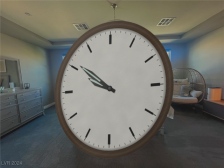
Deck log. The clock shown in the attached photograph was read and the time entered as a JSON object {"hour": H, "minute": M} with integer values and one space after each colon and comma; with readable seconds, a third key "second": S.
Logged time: {"hour": 9, "minute": 51}
